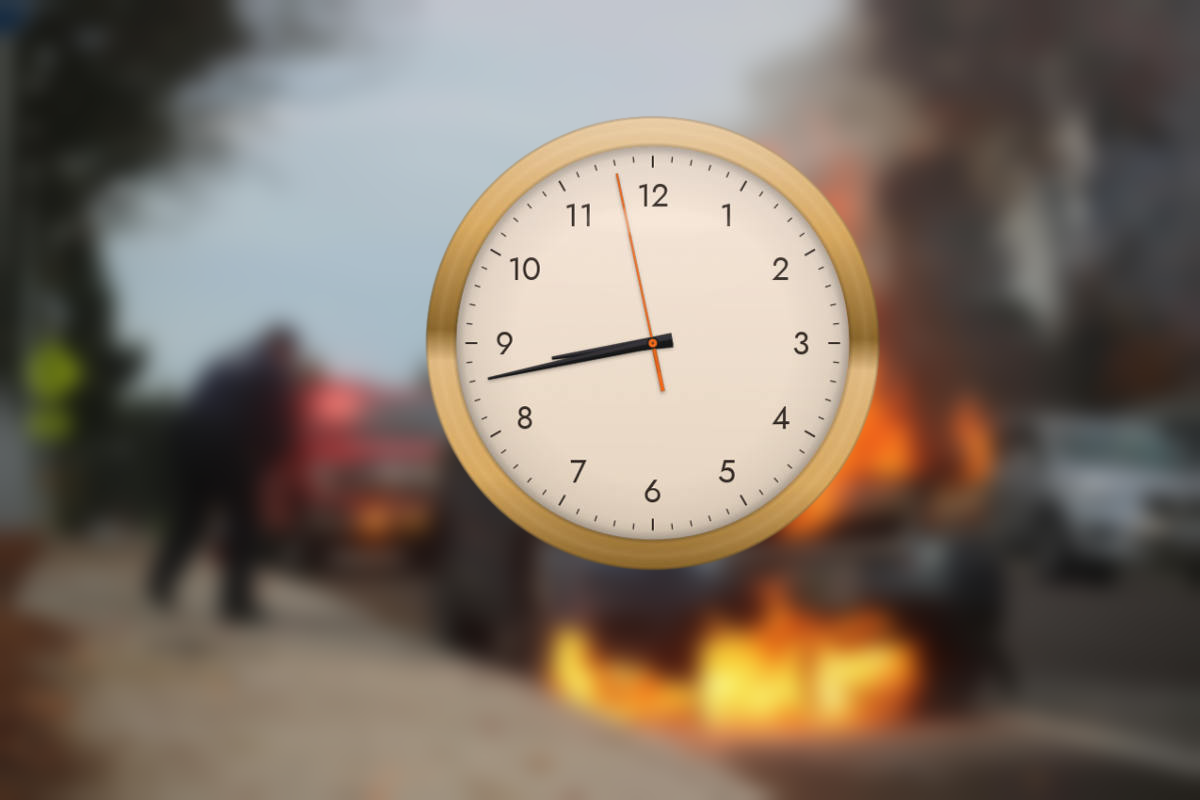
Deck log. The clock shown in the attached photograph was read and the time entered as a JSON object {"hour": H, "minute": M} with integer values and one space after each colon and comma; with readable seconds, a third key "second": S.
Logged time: {"hour": 8, "minute": 42, "second": 58}
